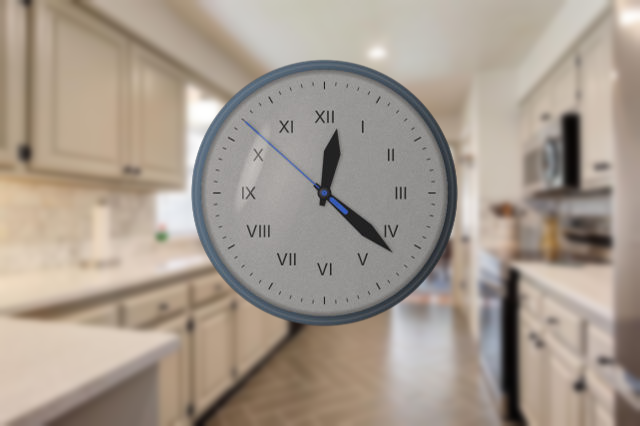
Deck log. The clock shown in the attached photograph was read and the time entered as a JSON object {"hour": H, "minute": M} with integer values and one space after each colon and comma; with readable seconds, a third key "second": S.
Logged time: {"hour": 12, "minute": 21, "second": 52}
